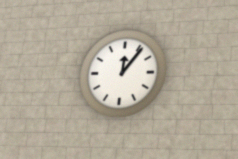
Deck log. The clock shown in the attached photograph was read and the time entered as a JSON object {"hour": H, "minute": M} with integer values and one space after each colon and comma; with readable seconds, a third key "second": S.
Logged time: {"hour": 12, "minute": 6}
